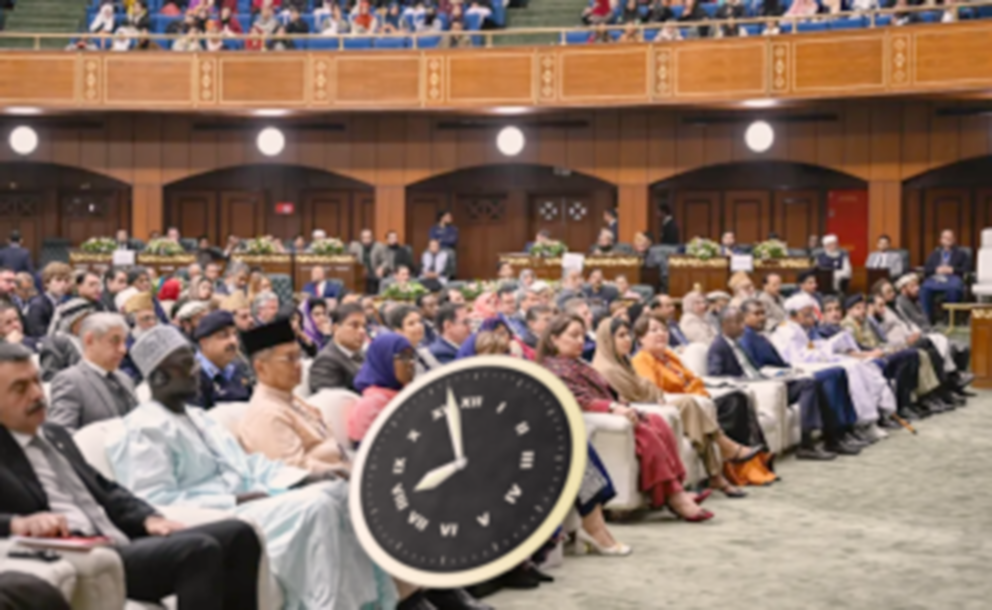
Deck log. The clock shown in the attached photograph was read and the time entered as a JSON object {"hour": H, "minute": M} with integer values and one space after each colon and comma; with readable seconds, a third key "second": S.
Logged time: {"hour": 7, "minute": 57}
